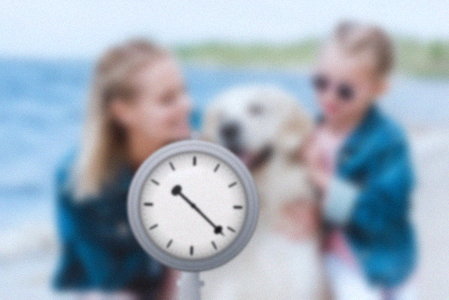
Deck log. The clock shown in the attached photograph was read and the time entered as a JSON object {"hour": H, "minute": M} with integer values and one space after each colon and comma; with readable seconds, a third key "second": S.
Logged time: {"hour": 10, "minute": 22}
